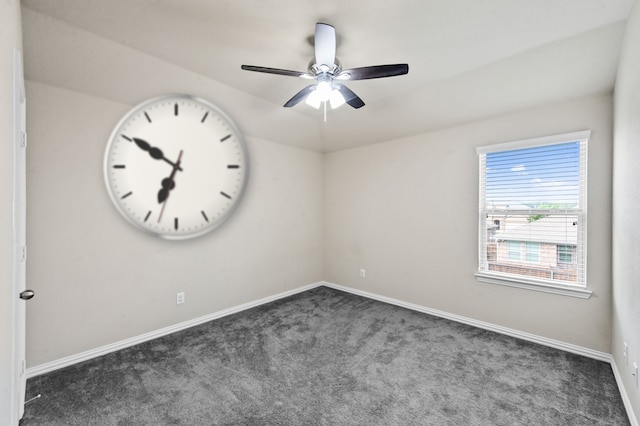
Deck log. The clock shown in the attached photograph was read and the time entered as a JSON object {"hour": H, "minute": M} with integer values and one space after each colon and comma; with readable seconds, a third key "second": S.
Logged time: {"hour": 6, "minute": 50, "second": 33}
